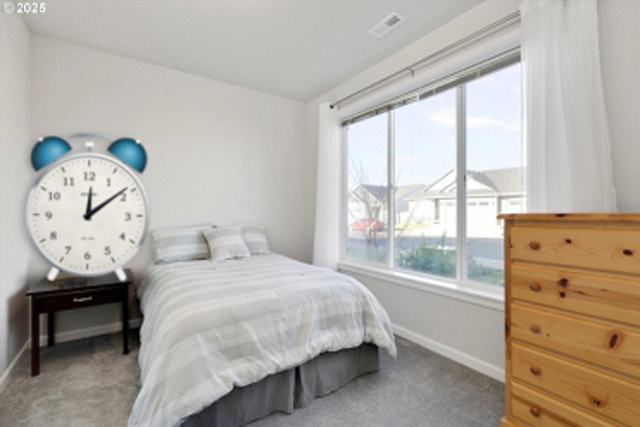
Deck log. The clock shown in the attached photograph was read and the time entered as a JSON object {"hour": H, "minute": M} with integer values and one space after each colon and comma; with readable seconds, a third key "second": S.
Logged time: {"hour": 12, "minute": 9}
